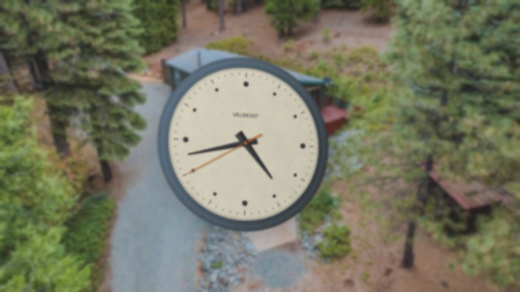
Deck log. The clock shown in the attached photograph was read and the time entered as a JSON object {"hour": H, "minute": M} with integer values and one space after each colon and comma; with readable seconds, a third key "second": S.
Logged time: {"hour": 4, "minute": 42, "second": 40}
